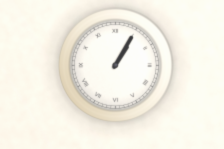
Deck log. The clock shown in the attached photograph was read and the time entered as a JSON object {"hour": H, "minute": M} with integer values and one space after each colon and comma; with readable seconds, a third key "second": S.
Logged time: {"hour": 1, "minute": 5}
